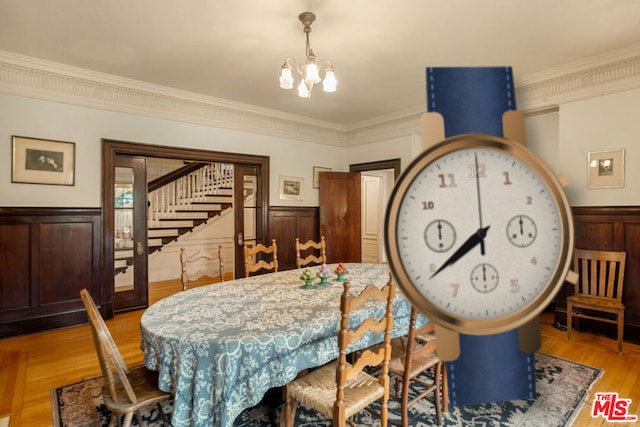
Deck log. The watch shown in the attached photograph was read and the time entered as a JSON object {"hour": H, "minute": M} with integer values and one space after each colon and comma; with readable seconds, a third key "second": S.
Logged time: {"hour": 7, "minute": 39}
